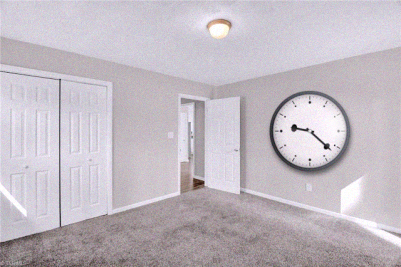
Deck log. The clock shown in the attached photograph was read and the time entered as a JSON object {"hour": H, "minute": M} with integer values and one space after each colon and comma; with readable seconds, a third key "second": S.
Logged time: {"hour": 9, "minute": 22}
